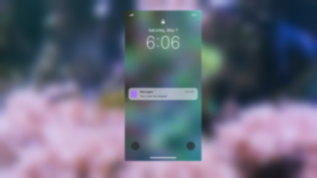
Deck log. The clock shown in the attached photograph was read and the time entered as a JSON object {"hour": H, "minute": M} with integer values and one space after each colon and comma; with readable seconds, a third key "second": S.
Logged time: {"hour": 6, "minute": 6}
